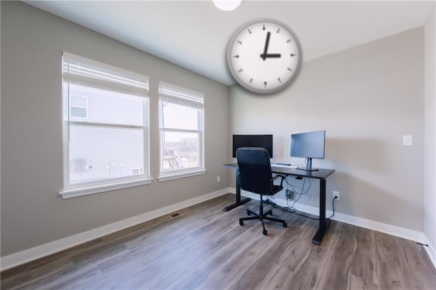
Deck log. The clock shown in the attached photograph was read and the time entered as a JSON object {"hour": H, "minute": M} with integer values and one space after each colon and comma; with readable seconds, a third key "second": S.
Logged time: {"hour": 3, "minute": 2}
